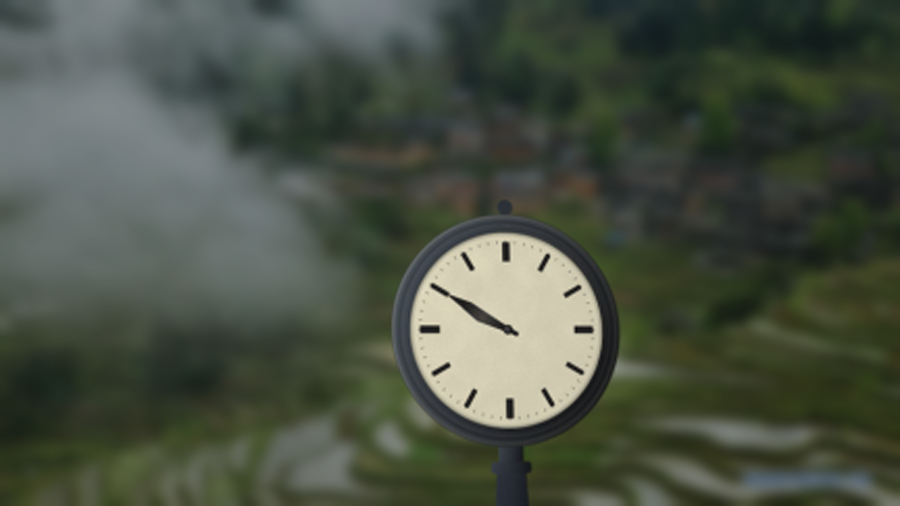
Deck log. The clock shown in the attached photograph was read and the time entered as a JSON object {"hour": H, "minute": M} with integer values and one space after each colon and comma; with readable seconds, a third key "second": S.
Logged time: {"hour": 9, "minute": 50}
